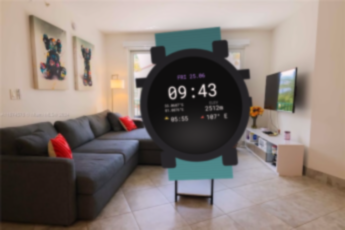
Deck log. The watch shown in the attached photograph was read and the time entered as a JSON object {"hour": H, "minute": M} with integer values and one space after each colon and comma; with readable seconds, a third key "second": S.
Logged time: {"hour": 9, "minute": 43}
